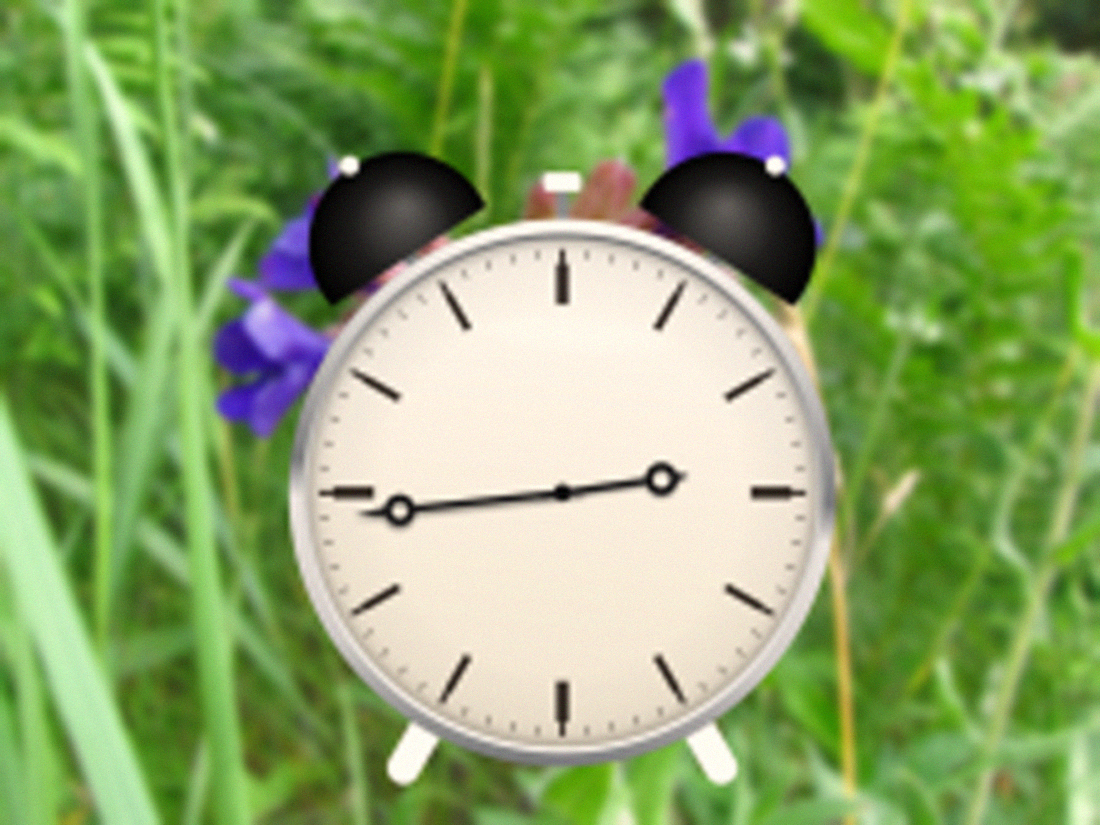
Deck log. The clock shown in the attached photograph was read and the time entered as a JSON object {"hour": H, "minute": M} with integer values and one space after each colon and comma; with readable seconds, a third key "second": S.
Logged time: {"hour": 2, "minute": 44}
